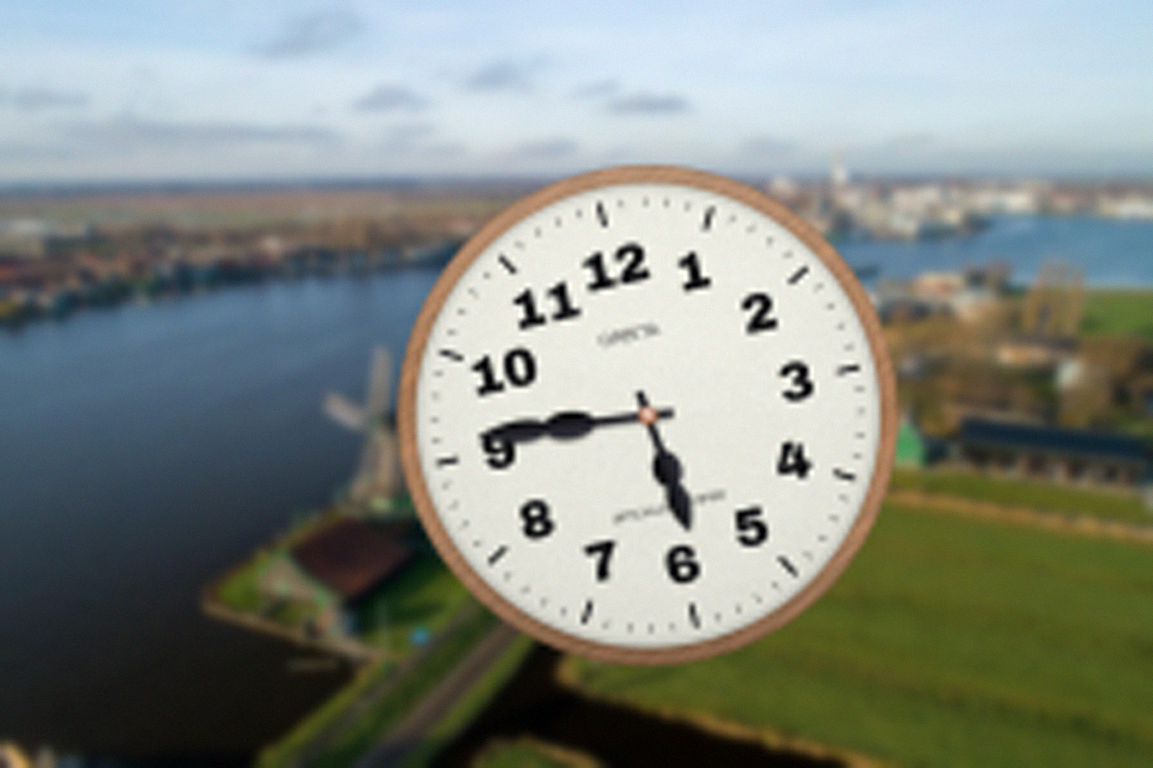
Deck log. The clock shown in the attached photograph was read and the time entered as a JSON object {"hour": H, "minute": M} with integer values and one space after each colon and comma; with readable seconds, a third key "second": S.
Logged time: {"hour": 5, "minute": 46}
